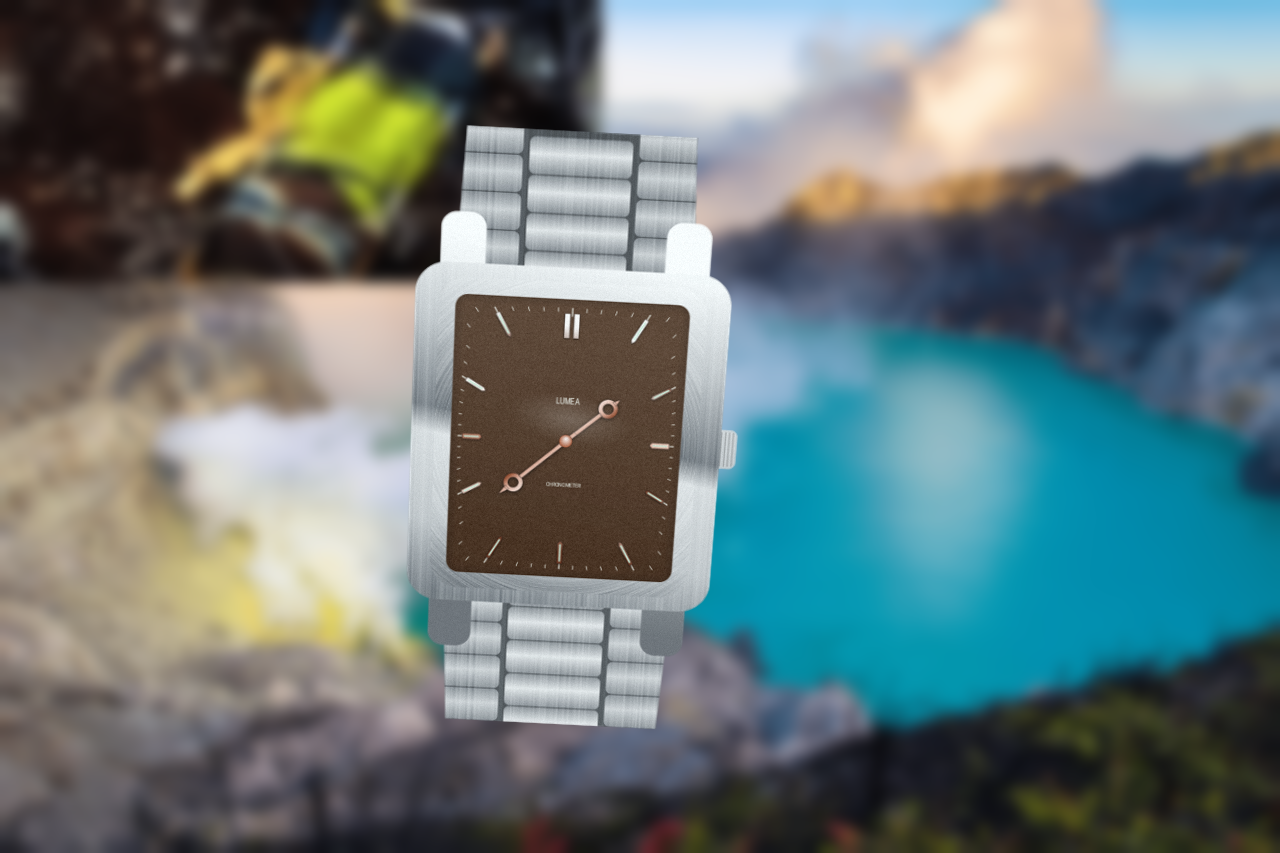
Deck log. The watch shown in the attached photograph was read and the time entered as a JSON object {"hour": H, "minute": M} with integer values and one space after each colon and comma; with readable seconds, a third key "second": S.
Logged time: {"hour": 1, "minute": 38}
